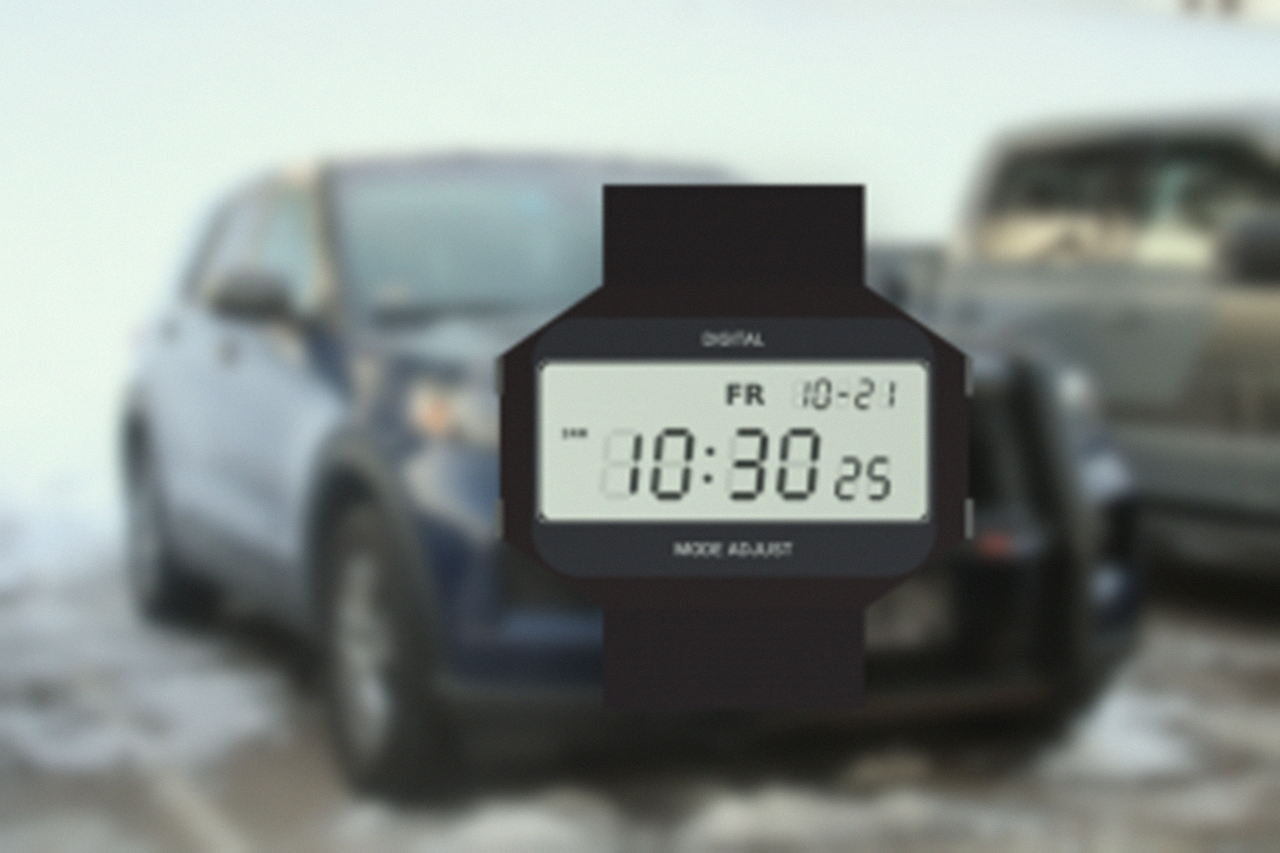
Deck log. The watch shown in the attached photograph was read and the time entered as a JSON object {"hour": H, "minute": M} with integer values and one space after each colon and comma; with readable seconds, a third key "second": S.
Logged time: {"hour": 10, "minute": 30, "second": 25}
